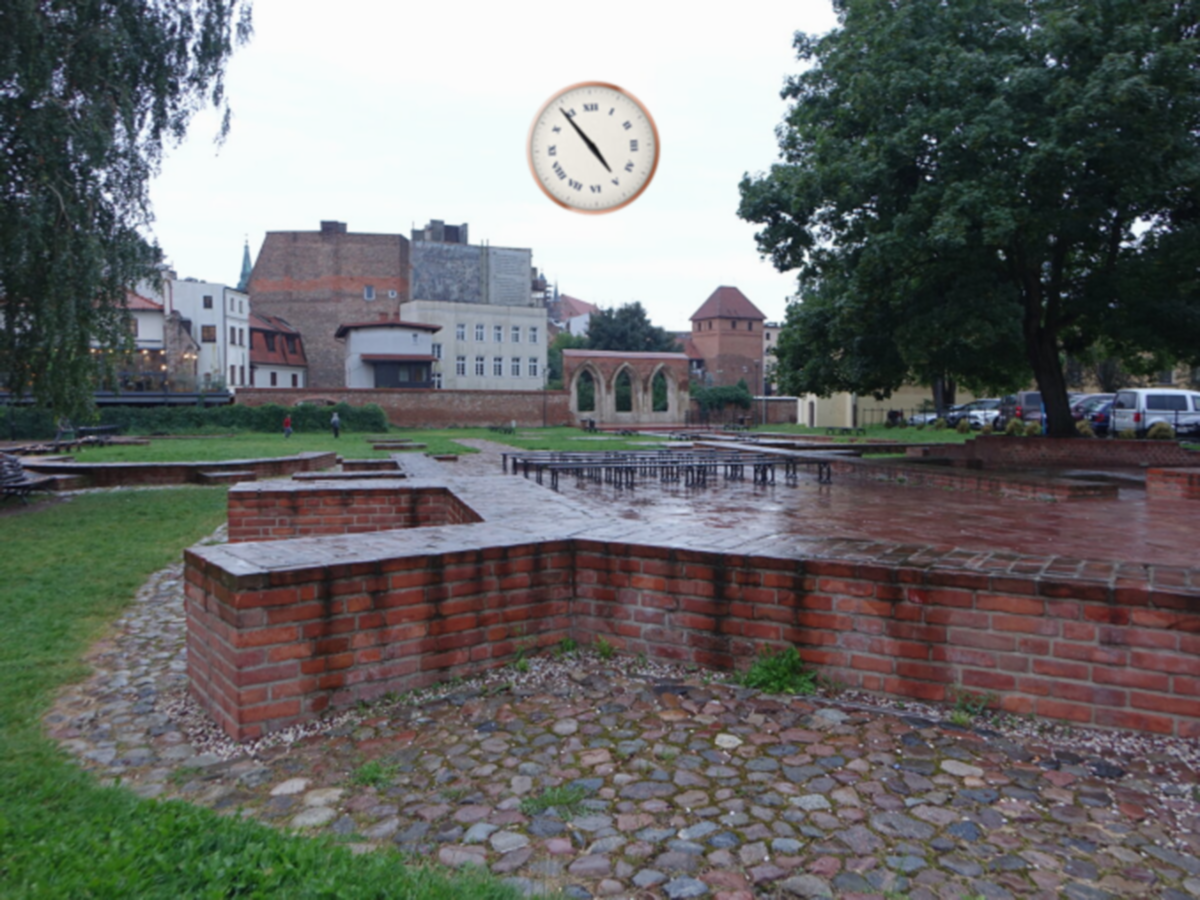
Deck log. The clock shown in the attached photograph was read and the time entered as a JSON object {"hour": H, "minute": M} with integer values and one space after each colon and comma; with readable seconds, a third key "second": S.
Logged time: {"hour": 4, "minute": 54}
